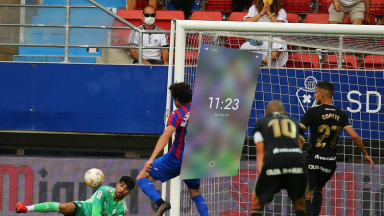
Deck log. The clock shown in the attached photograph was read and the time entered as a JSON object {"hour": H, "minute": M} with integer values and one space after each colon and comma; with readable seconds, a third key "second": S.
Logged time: {"hour": 11, "minute": 23}
